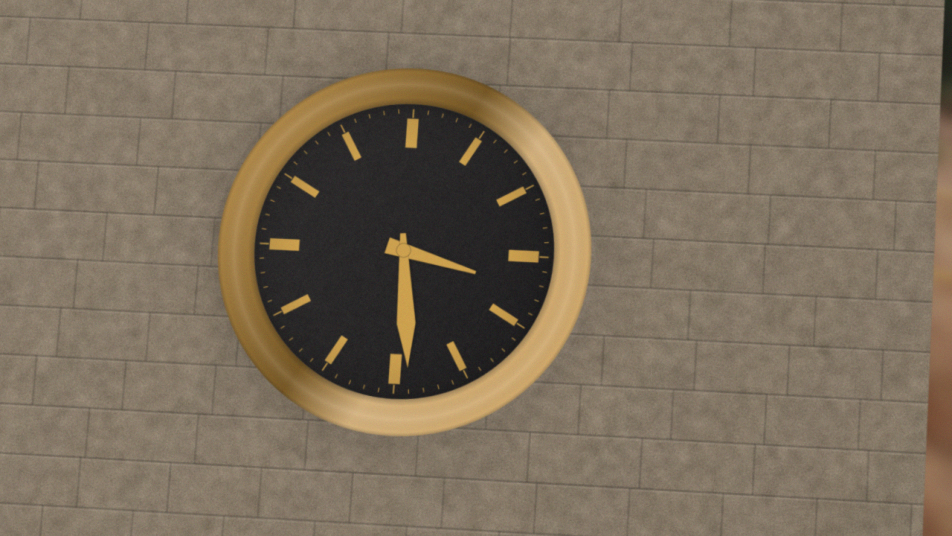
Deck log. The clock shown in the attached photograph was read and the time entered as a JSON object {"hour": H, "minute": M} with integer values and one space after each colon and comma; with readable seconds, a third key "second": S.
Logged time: {"hour": 3, "minute": 29}
